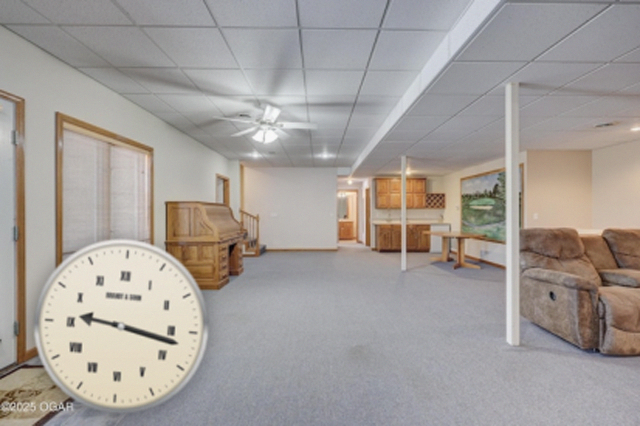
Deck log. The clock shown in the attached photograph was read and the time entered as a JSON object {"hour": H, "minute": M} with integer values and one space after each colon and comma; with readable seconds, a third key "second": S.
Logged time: {"hour": 9, "minute": 17}
